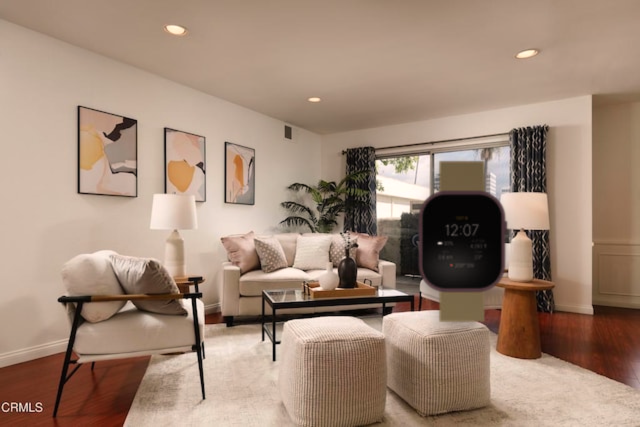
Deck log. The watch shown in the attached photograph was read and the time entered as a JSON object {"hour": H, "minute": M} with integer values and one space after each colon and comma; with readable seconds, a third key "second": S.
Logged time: {"hour": 12, "minute": 7}
